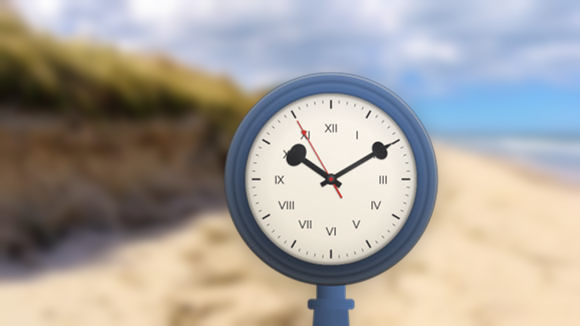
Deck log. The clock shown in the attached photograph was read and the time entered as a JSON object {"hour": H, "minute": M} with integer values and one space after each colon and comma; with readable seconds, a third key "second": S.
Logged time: {"hour": 10, "minute": 9, "second": 55}
